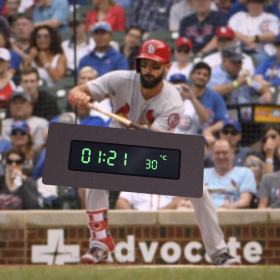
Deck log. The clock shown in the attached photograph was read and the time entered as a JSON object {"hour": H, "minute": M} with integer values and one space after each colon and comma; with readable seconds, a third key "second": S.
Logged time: {"hour": 1, "minute": 21}
